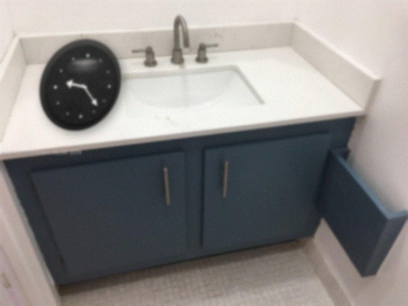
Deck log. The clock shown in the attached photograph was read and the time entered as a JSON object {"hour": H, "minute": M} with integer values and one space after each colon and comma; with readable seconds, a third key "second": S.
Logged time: {"hour": 9, "minute": 23}
